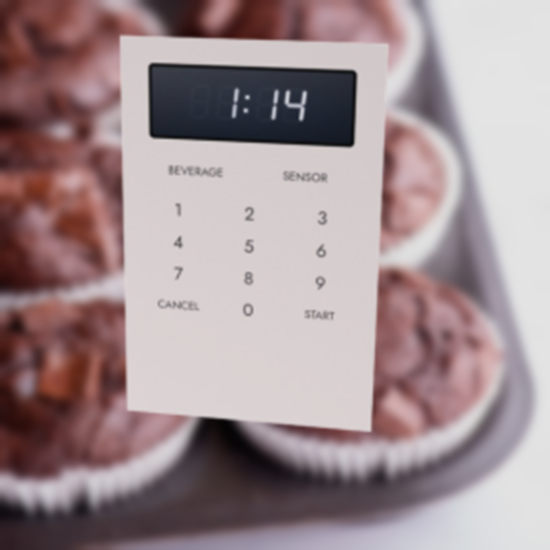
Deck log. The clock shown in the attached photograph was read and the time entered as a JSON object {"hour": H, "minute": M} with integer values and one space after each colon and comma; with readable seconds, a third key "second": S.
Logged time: {"hour": 1, "minute": 14}
